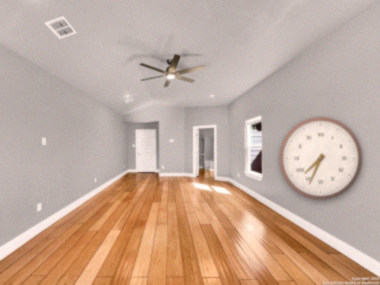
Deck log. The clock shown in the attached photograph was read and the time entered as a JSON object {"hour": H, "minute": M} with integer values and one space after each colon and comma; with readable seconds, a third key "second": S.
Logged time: {"hour": 7, "minute": 34}
